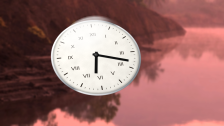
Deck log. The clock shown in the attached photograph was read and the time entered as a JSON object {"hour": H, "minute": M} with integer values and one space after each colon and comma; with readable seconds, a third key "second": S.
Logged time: {"hour": 6, "minute": 18}
